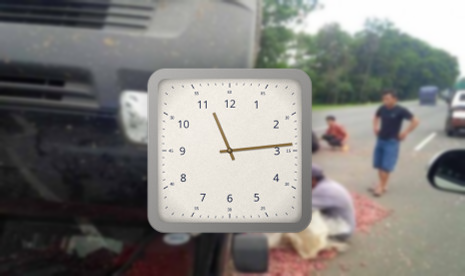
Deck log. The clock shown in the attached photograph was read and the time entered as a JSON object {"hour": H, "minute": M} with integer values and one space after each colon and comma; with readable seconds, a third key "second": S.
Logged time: {"hour": 11, "minute": 14}
